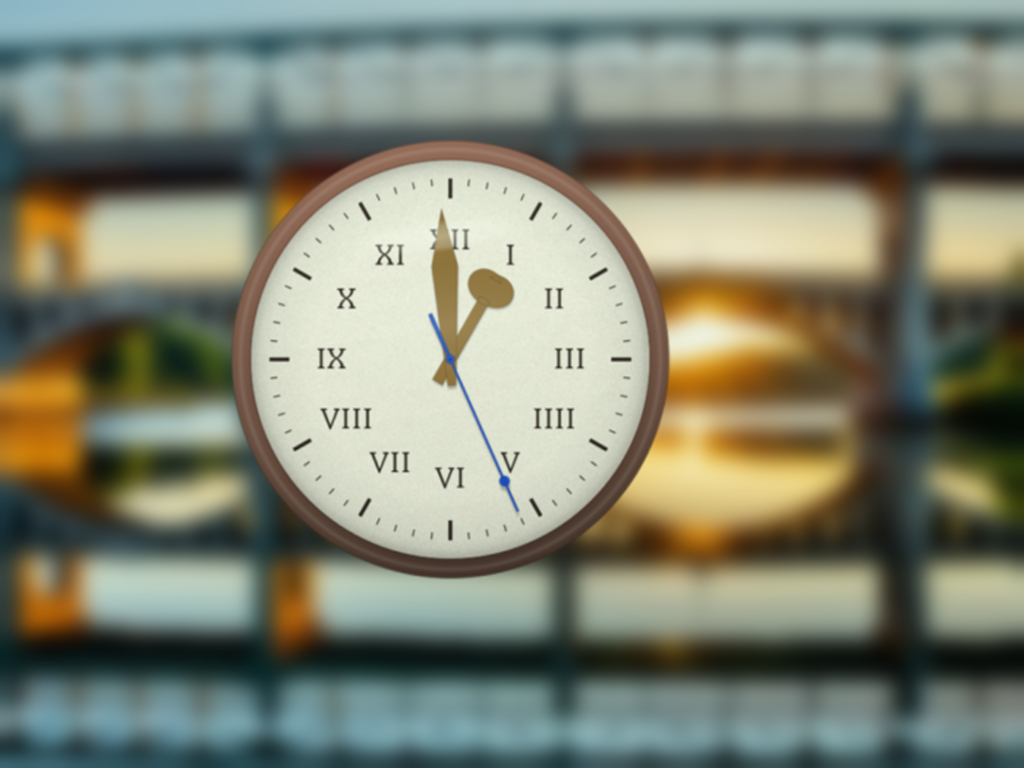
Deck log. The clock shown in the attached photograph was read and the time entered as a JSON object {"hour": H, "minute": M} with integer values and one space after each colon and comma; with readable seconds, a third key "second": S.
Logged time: {"hour": 12, "minute": 59, "second": 26}
